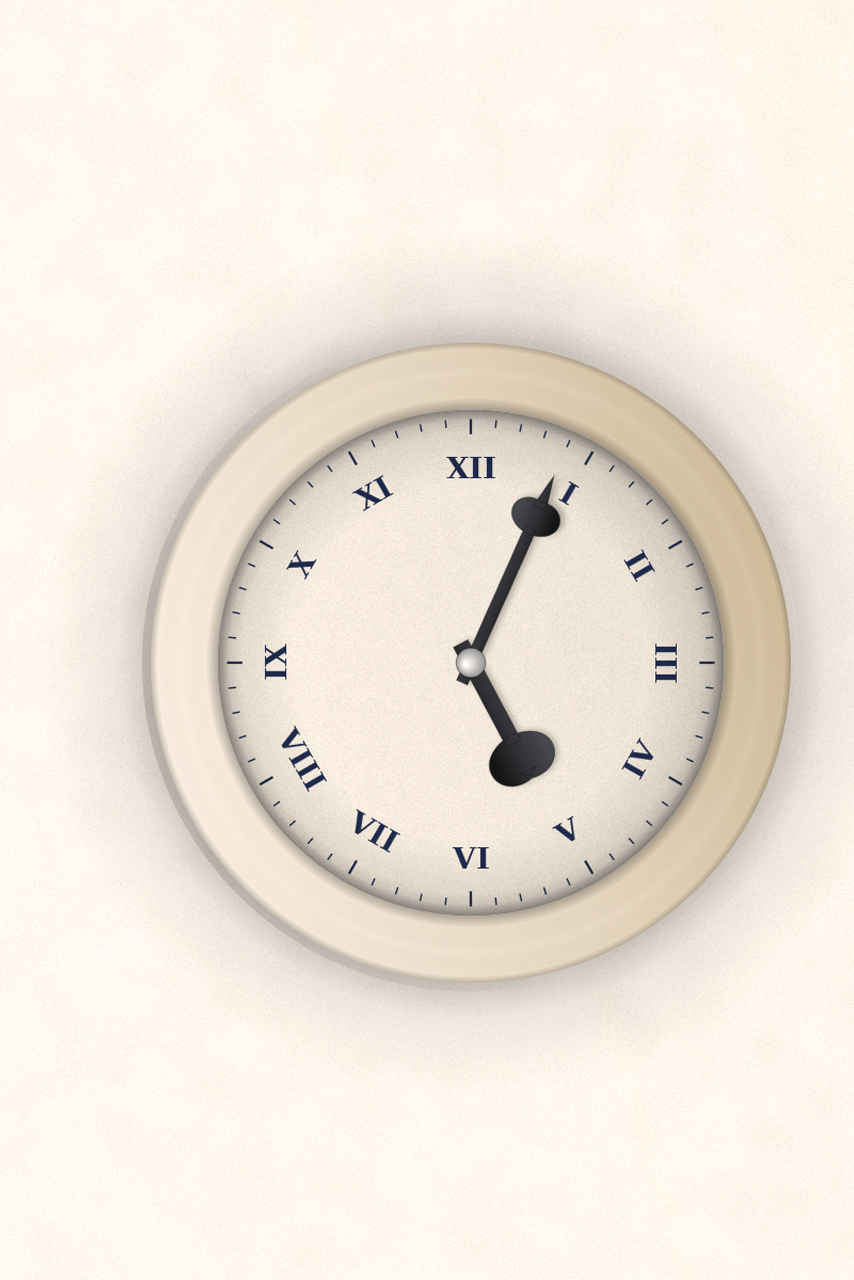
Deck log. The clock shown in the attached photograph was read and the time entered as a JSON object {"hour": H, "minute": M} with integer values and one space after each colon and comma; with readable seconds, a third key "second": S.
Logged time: {"hour": 5, "minute": 4}
